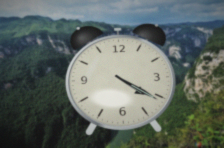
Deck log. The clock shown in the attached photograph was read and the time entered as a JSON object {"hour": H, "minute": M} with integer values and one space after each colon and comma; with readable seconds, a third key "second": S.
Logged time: {"hour": 4, "minute": 21}
